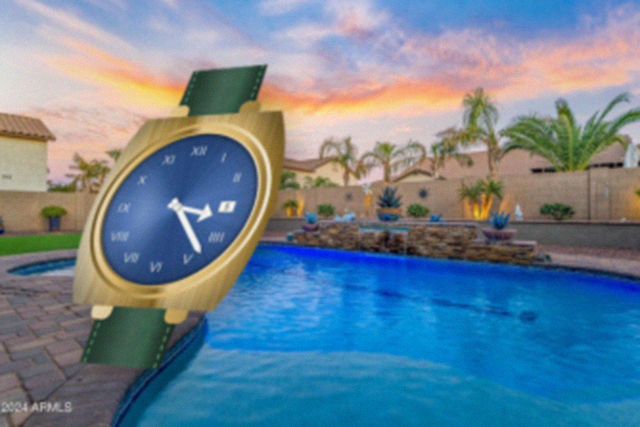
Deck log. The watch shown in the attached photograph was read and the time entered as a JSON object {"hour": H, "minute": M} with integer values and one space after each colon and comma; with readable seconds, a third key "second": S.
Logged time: {"hour": 3, "minute": 23}
